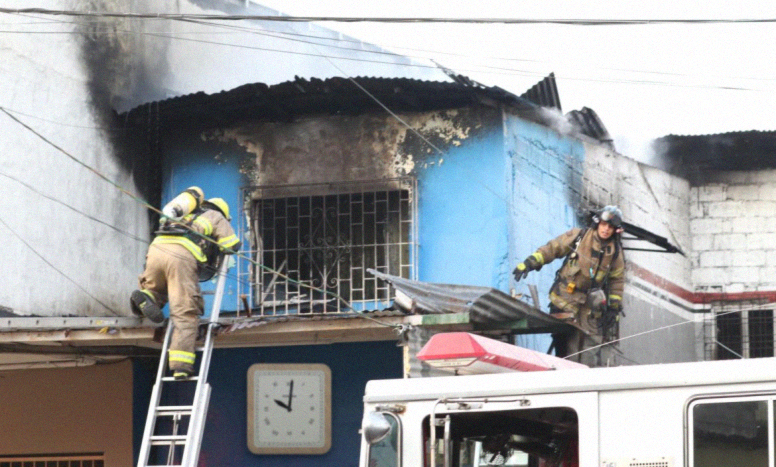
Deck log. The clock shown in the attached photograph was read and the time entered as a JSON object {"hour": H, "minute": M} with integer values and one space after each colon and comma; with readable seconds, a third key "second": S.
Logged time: {"hour": 10, "minute": 1}
